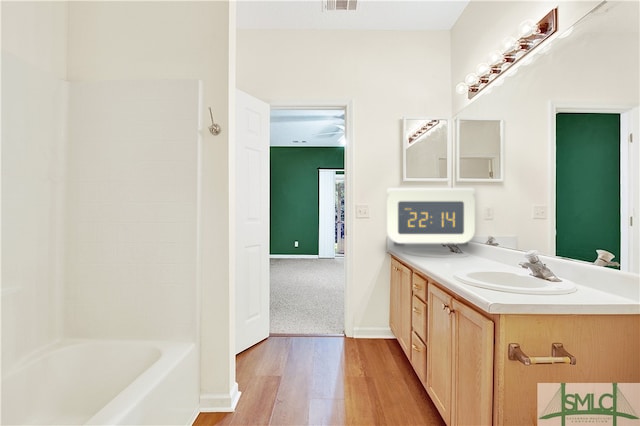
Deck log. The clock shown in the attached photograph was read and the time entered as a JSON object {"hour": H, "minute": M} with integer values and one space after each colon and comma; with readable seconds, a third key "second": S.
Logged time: {"hour": 22, "minute": 14}
